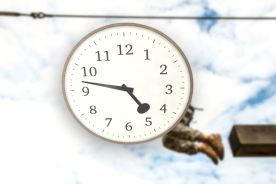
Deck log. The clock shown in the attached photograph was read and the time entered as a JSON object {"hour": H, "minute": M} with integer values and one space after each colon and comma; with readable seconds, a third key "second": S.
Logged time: {"hour": 4, "minute": 47}
